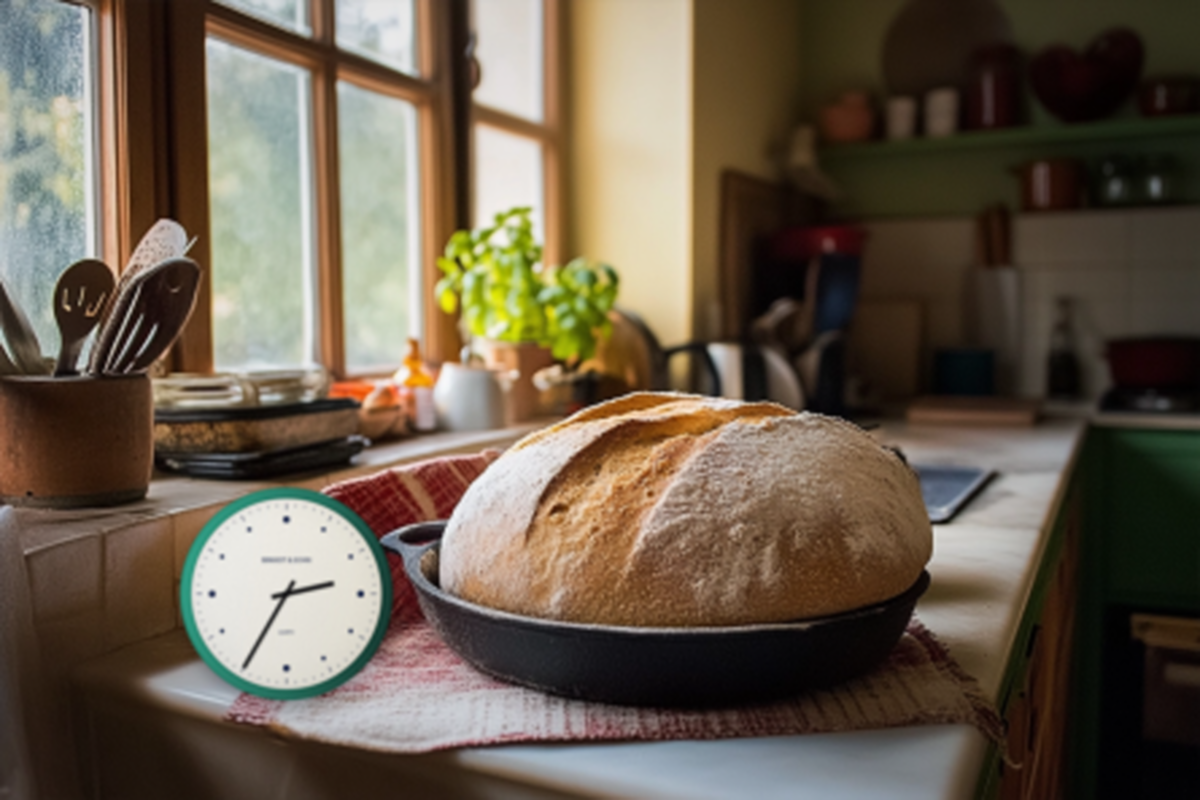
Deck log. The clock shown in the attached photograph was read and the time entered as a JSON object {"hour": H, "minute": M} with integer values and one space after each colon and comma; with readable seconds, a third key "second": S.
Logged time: {"hour": 2, "minute": 35}
